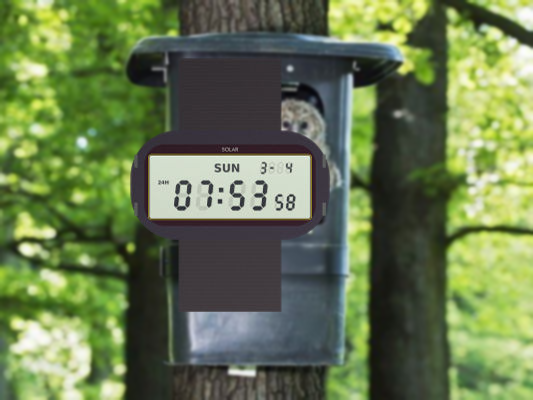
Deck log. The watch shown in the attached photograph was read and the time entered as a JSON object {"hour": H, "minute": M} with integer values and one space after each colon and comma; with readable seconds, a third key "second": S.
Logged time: {"hour": 7, "minute": 53, "second": 58}
